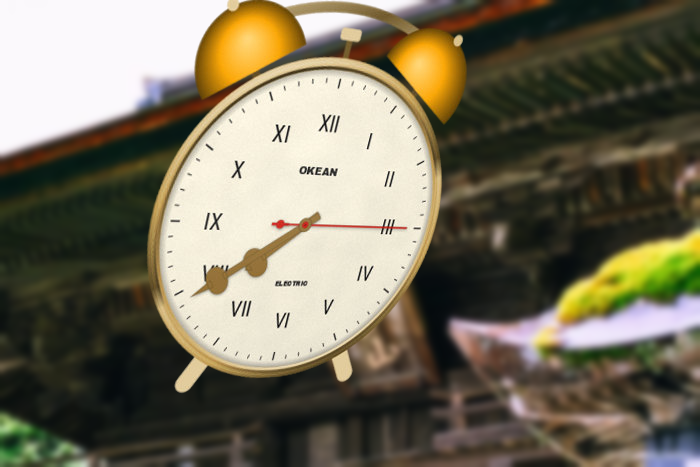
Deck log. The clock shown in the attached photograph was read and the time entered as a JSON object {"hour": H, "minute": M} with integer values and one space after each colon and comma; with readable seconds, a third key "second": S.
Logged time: {"hour": 7, "minute": 39, "second": 15}
